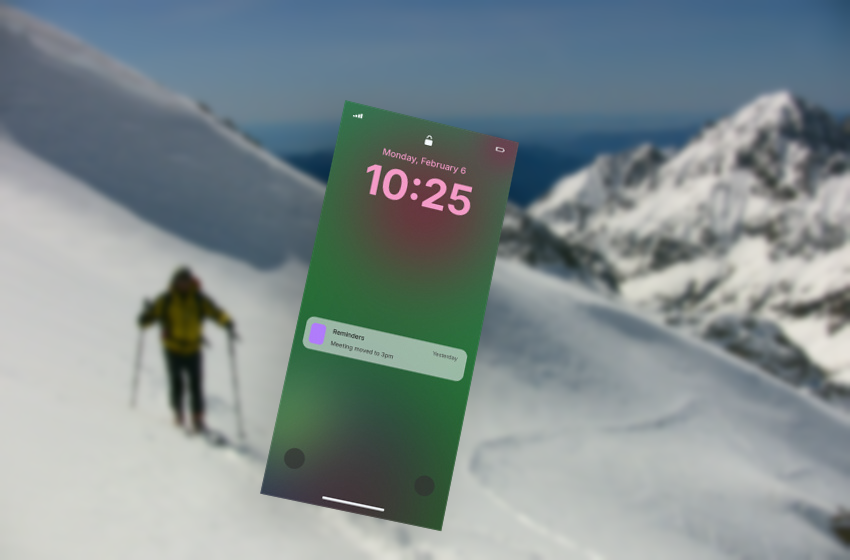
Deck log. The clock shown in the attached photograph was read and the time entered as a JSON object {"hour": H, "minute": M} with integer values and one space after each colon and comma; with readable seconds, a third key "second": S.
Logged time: {"hour": 10, "minute": 25}
